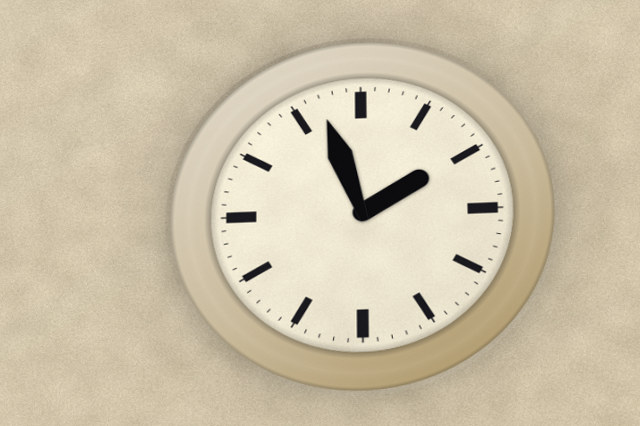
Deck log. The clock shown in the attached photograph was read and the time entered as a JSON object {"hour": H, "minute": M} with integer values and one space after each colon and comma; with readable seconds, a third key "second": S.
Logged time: {"hour": 1, "minute": 57}
